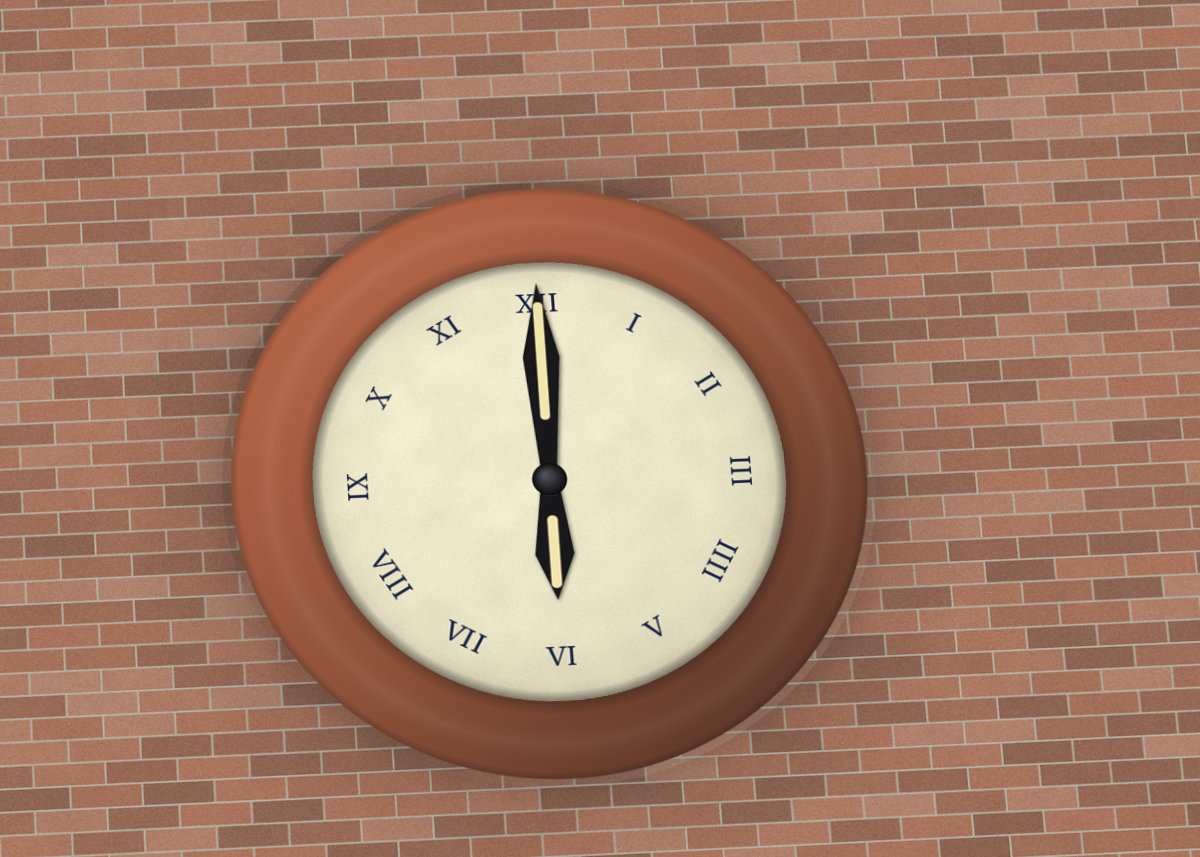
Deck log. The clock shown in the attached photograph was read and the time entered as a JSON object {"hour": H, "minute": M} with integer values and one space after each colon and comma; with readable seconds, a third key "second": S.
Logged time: {"hour": 6, "minute": 0}
